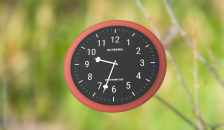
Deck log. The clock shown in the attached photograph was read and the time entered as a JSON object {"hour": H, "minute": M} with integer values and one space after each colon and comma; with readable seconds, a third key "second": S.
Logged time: {"hour": 9, "minute": 33}
